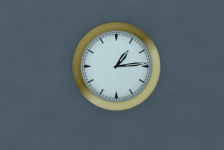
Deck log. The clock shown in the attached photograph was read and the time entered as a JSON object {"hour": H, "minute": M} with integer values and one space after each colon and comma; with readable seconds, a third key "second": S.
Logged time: {"hour": 1, "minute": 14}
